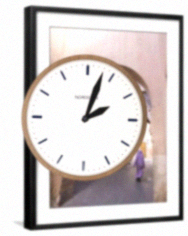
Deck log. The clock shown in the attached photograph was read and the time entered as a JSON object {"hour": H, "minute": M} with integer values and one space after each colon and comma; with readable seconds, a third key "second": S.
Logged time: {"hour": 2, "minute": 3}
